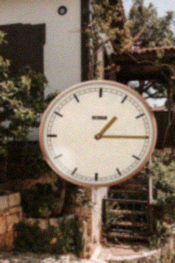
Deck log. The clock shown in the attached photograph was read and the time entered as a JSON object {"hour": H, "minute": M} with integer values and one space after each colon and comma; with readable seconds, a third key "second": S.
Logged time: {"hour": 1, "minute": 15}
